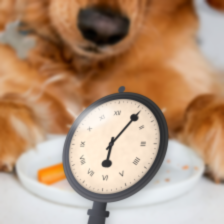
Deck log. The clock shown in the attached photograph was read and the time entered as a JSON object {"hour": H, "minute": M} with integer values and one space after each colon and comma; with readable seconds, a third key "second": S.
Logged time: {"hour": 6, "minute": 6}
